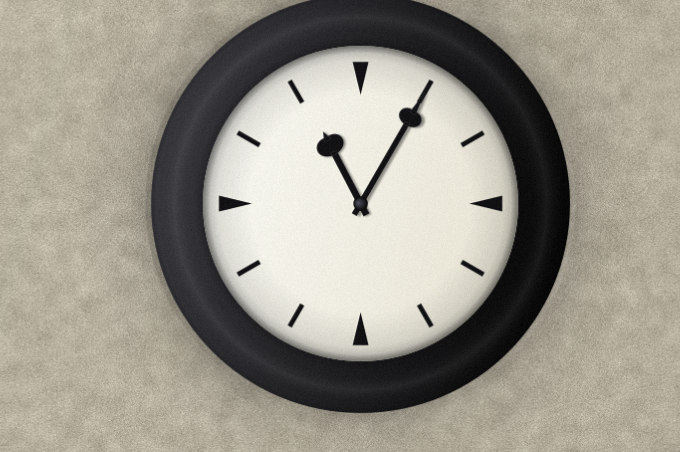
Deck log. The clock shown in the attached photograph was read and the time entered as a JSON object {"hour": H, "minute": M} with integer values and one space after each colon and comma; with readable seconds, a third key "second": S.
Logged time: {"hour": 11, "minute": 5}
